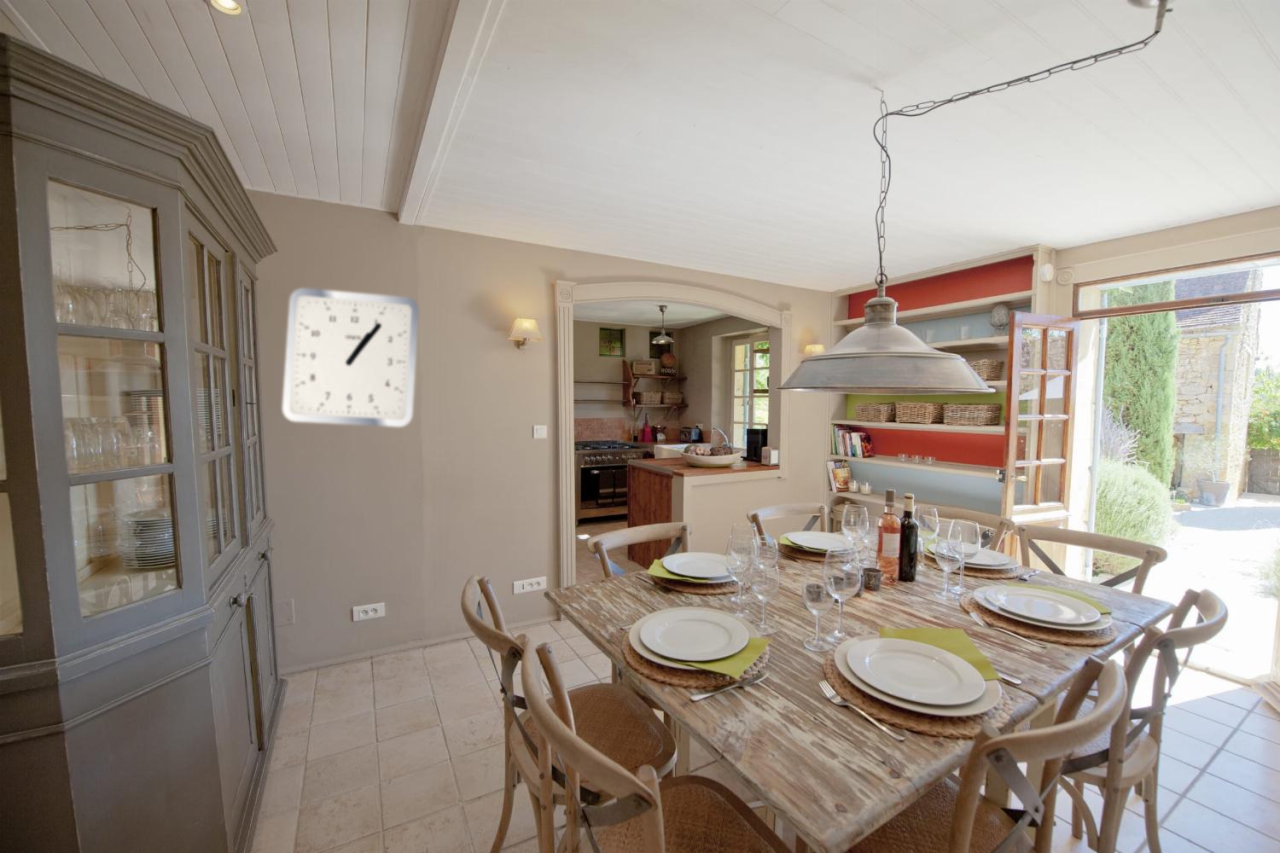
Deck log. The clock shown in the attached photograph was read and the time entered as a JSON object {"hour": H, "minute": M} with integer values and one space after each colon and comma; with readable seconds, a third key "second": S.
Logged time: {"hour": 1, "minute": 6}
